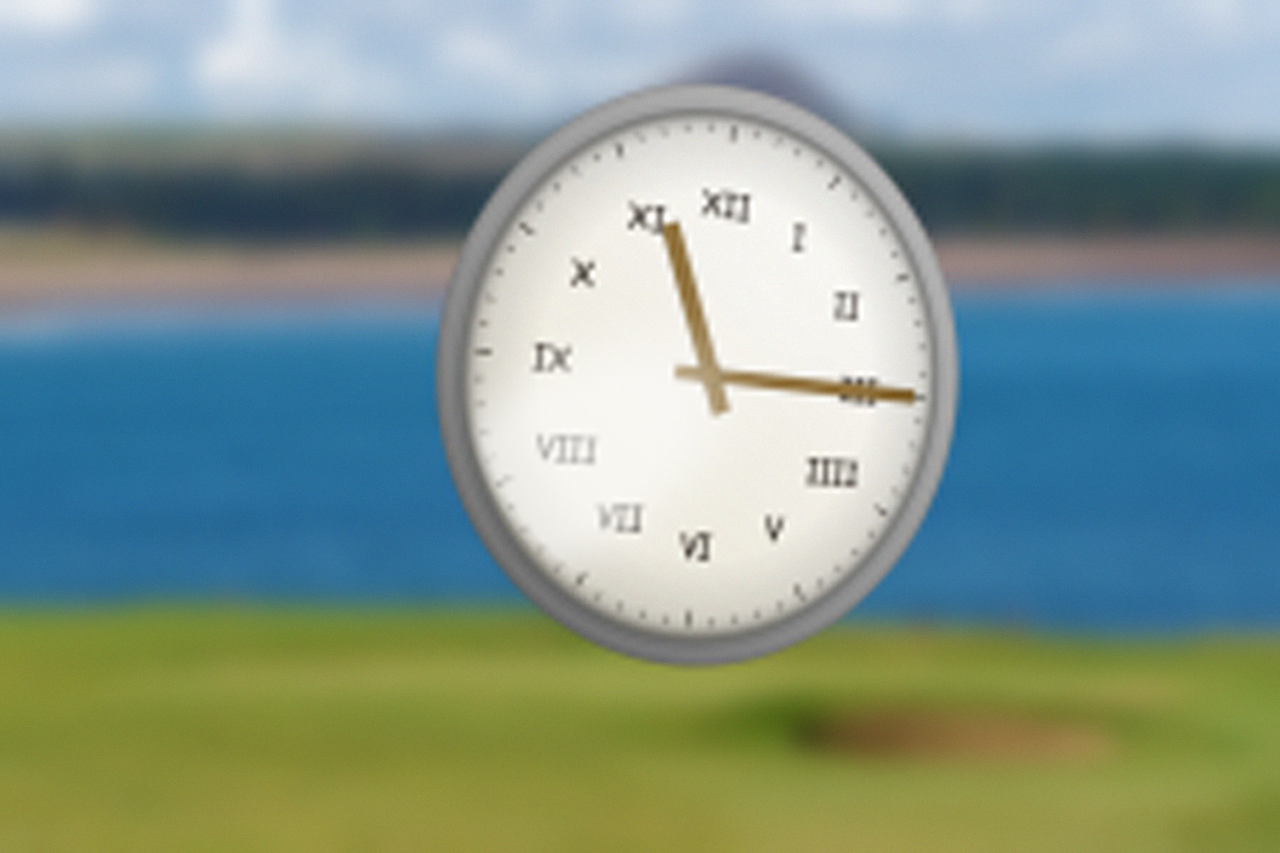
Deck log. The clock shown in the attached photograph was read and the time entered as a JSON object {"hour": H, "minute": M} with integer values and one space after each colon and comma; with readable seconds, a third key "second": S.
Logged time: {"hour": 11, "minute": 15}
